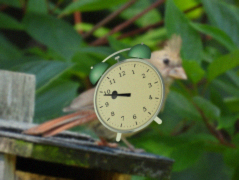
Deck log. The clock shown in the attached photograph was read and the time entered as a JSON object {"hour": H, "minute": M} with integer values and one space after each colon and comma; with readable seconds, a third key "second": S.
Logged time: {"hour": 9, "minute": 49}
